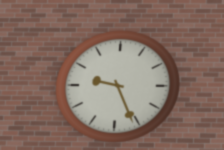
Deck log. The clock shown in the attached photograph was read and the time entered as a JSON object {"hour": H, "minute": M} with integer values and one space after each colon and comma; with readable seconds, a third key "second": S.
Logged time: {"hour": 9, "minute": 26}
